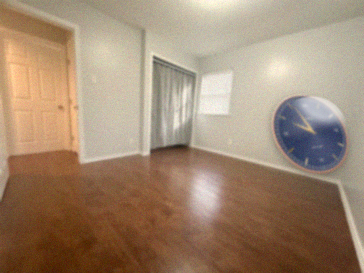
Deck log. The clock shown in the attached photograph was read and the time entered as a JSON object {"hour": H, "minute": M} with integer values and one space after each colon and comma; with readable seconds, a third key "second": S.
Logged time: {"hour": 9, "minute": 56}
